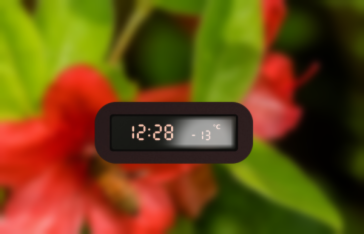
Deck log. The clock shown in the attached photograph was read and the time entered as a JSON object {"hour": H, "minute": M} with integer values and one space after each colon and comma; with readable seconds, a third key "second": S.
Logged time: {"hour": 12, "minute": 28}
